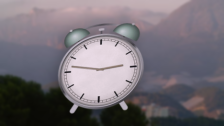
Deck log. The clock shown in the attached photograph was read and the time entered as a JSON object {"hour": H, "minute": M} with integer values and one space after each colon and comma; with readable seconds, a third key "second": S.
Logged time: {"hour": 2, "minute": 47}
